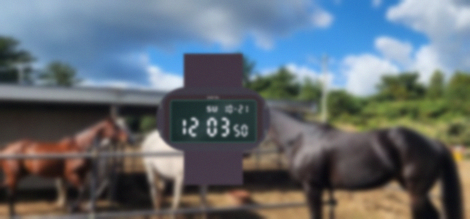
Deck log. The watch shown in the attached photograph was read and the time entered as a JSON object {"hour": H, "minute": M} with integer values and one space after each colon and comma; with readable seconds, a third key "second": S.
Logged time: {"hour": 12, "minute": 3, "second": 50}
